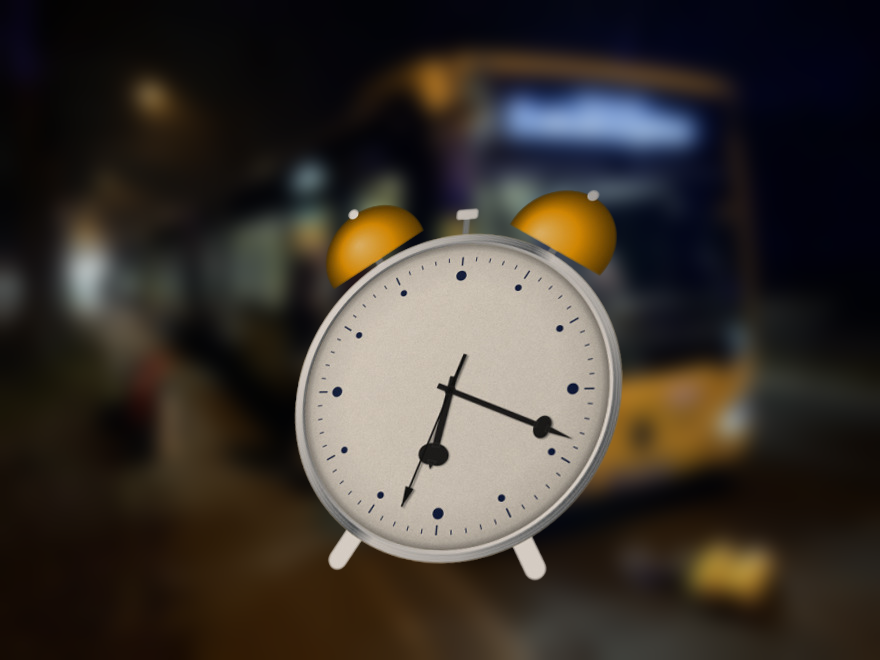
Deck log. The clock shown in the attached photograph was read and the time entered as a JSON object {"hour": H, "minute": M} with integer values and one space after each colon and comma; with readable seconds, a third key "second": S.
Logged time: {"hour": 6, "minute": 18, "second": 33}
